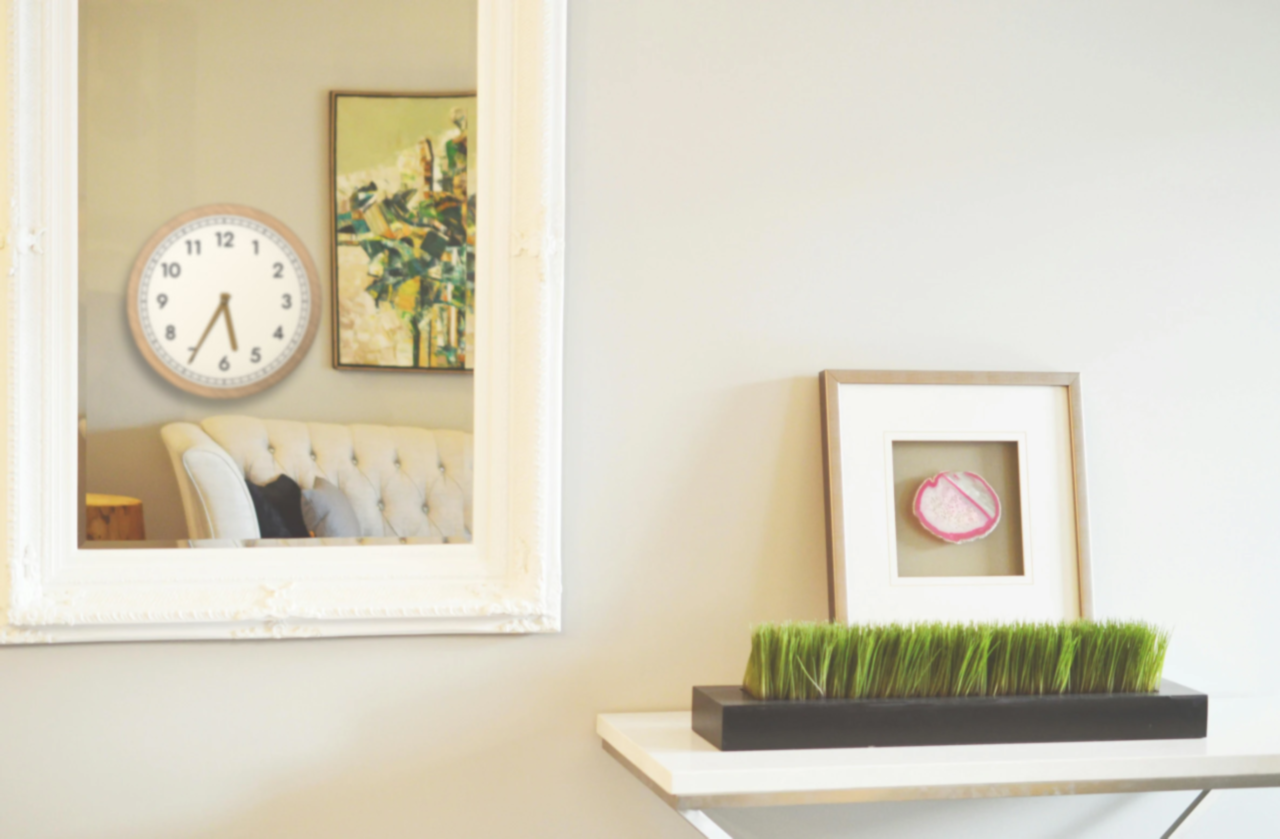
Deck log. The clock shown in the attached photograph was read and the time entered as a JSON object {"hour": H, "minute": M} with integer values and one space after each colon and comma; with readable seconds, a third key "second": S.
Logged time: {"hour": 5, "minute": 35}
